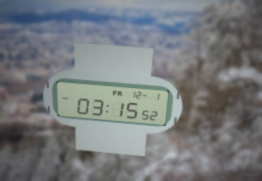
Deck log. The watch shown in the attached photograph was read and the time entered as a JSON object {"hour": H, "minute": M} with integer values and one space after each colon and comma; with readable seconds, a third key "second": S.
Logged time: {"hour": 3, "minute": 15, "second": 52}
